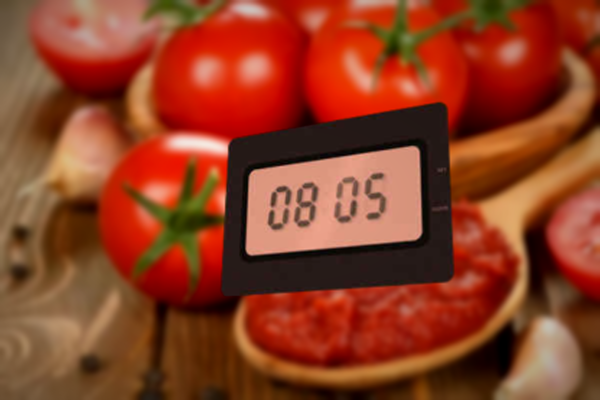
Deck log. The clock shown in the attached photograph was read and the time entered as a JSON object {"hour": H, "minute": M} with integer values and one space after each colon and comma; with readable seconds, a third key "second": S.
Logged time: {"hour": 8, "minute": 5}
